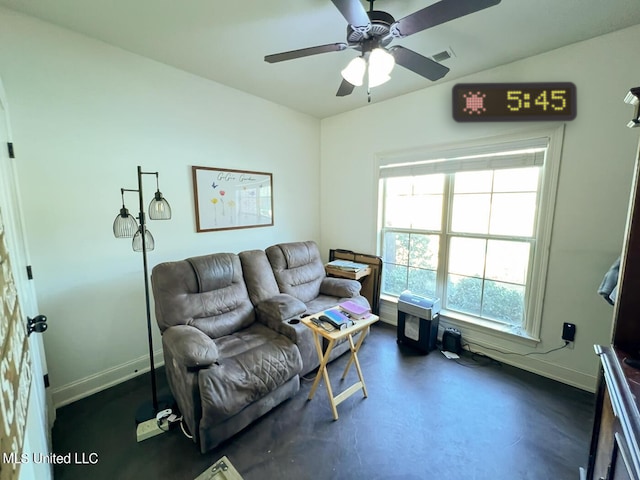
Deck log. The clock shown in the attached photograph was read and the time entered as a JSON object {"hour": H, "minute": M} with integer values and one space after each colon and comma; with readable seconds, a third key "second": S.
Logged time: {"hour": 5, "minute": 45}
